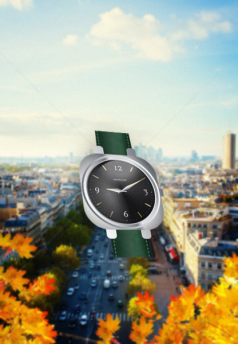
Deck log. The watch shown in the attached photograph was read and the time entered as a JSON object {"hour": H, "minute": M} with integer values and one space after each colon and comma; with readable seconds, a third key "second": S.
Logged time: {"hour": 9, "minute": 10}
